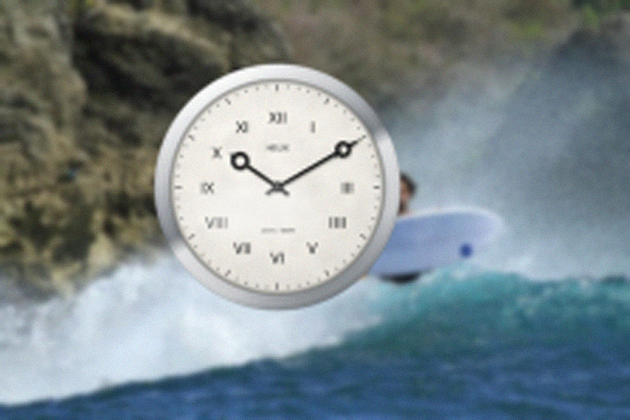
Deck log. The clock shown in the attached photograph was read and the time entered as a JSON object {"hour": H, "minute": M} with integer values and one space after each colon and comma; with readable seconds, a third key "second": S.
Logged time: {"hour": 10, "minute": 10}
